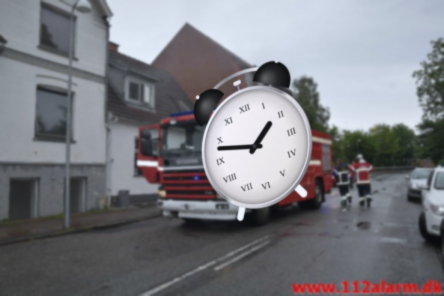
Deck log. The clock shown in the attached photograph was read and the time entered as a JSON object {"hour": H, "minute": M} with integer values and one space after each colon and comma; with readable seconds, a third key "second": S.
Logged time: {"hour": 1, "minute": 48}
